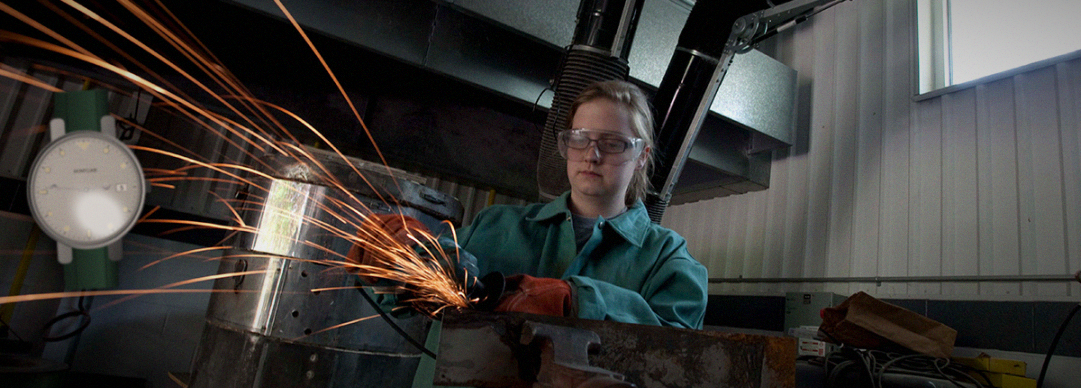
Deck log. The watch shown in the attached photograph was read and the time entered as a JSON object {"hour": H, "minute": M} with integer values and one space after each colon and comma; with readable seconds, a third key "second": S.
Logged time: {"hour": 2, "minute": 46}
